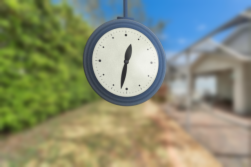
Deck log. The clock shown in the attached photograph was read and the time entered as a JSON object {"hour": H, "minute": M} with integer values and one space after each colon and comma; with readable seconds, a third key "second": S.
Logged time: {"hour": 12, "minute": 32}
